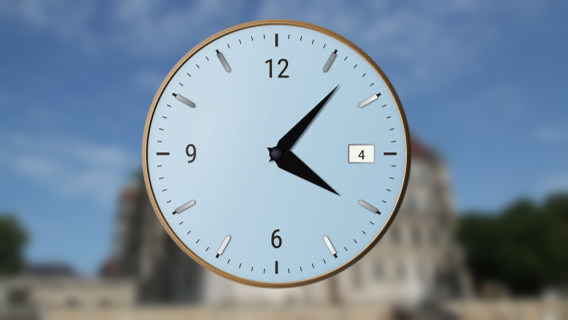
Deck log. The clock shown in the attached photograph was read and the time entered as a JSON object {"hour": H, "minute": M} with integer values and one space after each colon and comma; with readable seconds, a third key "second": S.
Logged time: {"hour": 4, "minute": 7}
